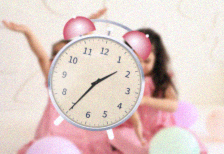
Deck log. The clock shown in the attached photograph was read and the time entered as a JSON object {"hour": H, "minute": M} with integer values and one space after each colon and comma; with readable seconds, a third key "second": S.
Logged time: {"hour": 1, "minute": 35}
